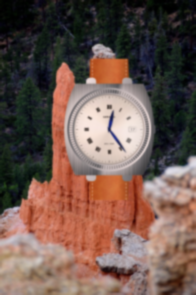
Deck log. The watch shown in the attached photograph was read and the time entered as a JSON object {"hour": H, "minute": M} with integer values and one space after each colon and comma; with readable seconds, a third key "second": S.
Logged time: {"hour": 12, "minute": 24}
